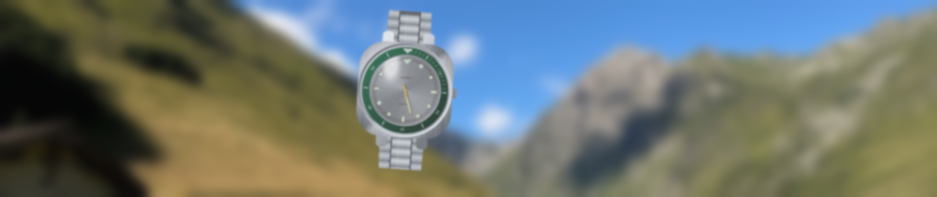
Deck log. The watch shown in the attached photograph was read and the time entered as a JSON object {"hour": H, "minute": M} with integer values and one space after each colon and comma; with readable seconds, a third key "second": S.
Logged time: {"hour": 5, "minute": 27}
